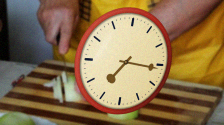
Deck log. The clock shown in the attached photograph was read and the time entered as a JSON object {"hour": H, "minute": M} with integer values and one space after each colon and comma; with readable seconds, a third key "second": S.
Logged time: {"hour": 7, "minute": 16}
